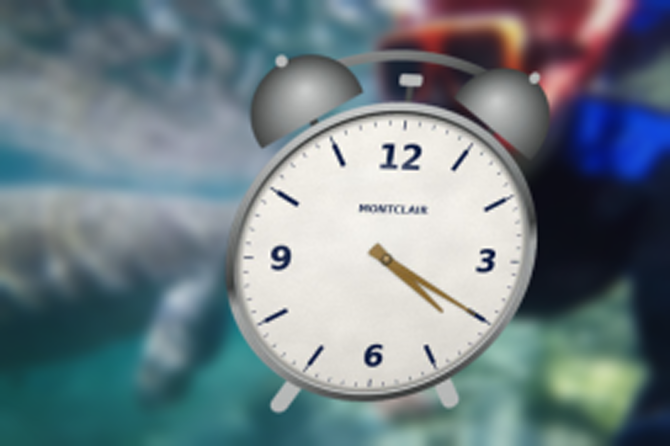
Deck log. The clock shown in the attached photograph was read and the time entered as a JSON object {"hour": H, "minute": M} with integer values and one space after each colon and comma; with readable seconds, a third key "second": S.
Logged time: {"hour": 4, "minute": 20}
